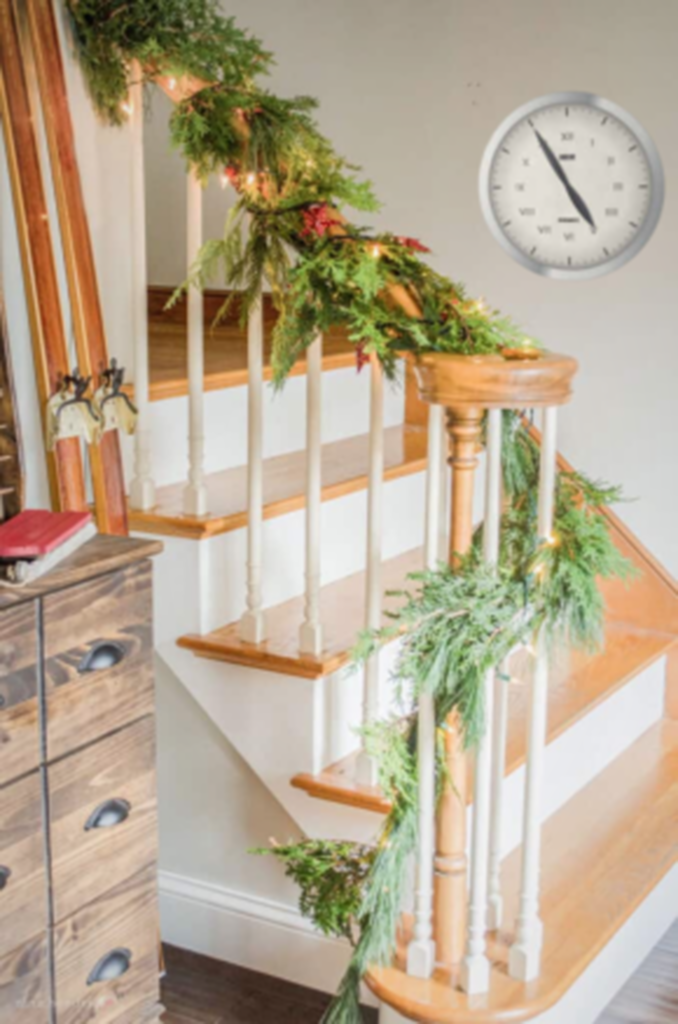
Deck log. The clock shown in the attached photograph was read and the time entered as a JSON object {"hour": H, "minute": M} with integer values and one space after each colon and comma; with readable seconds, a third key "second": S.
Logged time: {"hour": 4, "minute": 55}
